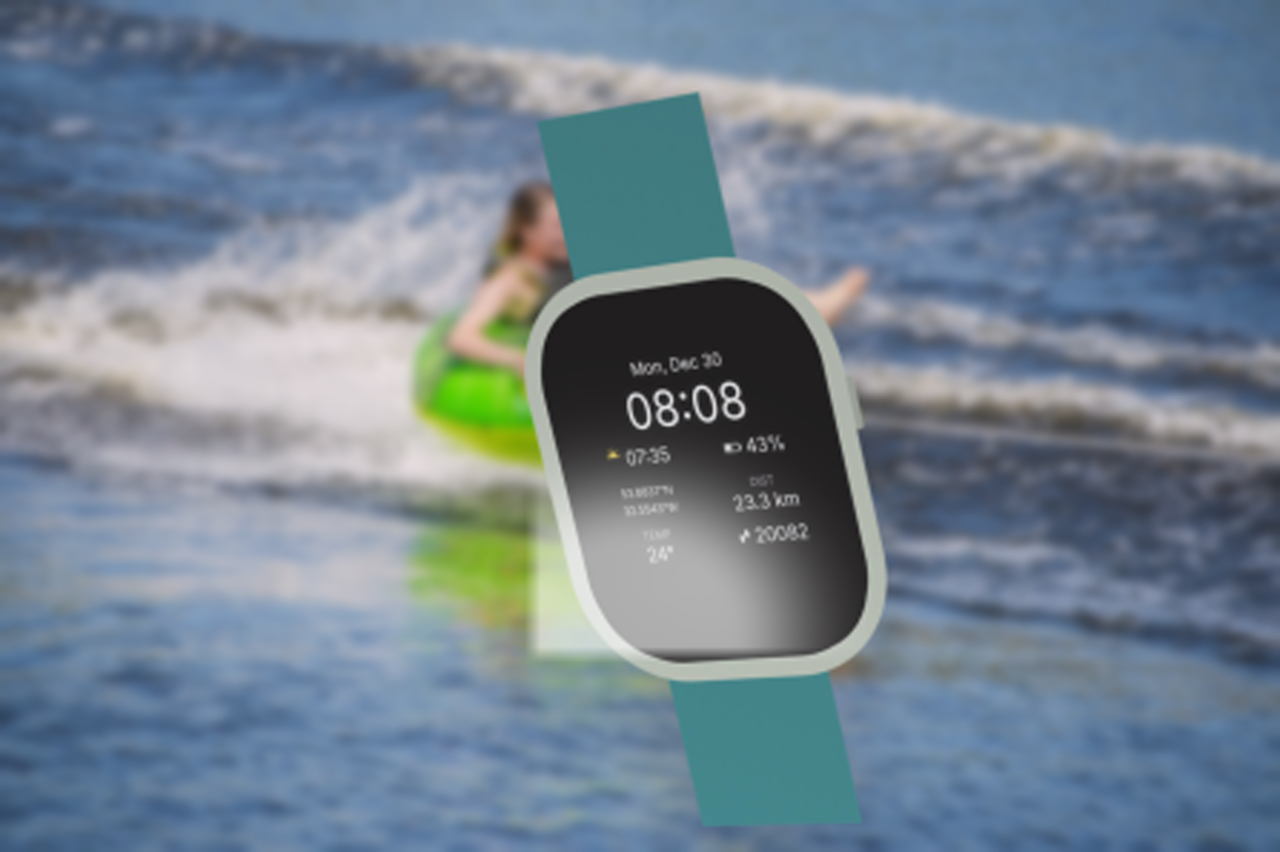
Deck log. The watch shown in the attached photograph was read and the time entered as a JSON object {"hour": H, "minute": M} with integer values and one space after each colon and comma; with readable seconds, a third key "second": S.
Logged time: {"hour": 8, "minute": 8}
